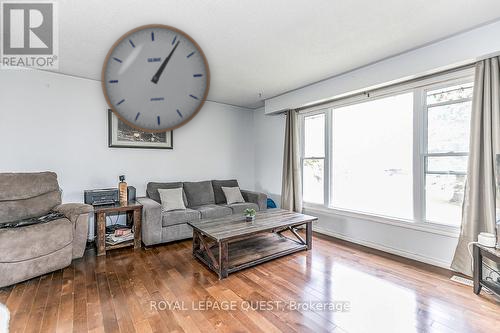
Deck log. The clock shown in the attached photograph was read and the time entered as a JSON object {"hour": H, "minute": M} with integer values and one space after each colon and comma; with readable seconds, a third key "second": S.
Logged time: {"hour": 1, "minute": 6}
